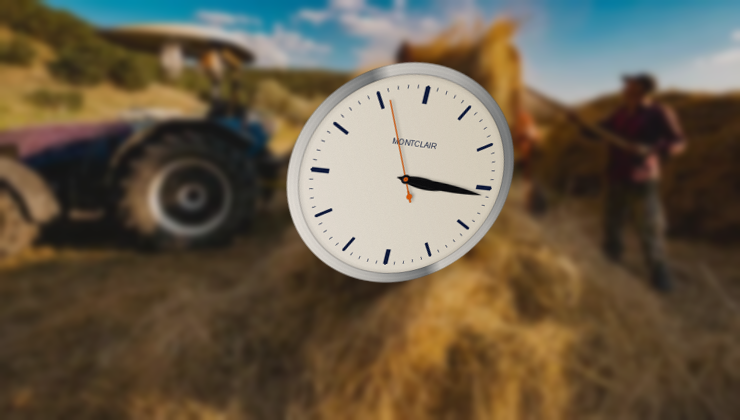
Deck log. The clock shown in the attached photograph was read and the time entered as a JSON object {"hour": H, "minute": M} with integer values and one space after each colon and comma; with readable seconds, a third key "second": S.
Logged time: {"hour": 3, "minute": 15, "second": 56}
